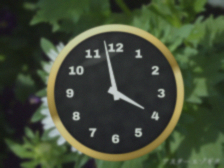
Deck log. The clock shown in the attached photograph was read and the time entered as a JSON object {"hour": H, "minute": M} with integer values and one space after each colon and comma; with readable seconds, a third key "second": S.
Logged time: {"hour": 3, "minute": 58}
